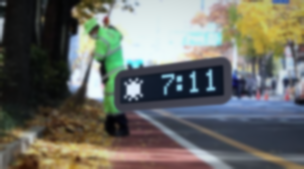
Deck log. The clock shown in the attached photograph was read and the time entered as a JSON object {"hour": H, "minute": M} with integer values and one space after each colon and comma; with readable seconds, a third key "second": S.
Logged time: {"hour": 7, "minute": 11}
